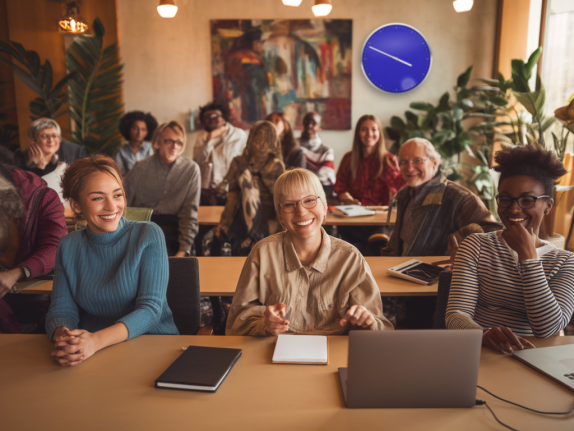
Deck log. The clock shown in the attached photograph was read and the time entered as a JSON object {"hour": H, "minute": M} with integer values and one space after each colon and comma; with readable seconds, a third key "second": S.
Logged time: {"hour": 3, "minute": 49}
